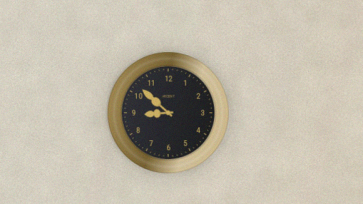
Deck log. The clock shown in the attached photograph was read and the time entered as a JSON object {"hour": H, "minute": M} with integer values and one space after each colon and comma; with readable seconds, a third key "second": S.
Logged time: {"hour": 8, "minute": 52}
